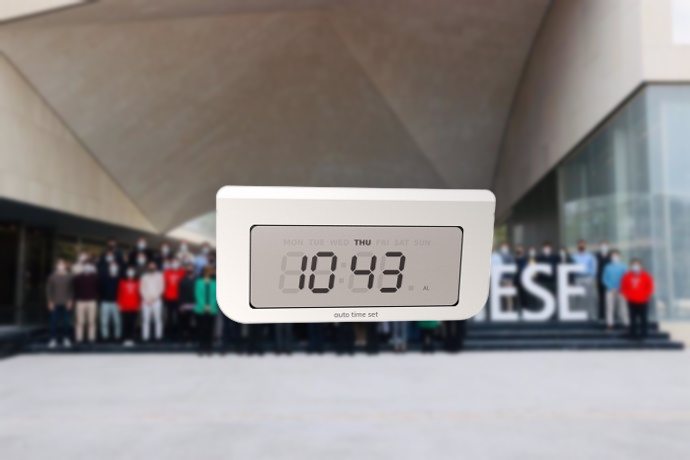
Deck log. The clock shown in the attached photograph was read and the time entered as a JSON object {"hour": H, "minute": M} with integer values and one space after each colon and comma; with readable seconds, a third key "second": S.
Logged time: {"hour": 10, "minute": 43}
